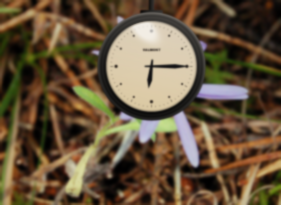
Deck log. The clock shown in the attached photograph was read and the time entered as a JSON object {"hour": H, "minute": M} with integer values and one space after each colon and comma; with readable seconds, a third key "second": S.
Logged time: {"hour": 6, "minute": 15}
